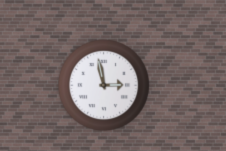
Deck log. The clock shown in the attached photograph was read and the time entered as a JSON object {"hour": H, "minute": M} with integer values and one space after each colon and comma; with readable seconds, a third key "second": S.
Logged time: {"hour": 2, "minute": 58}
